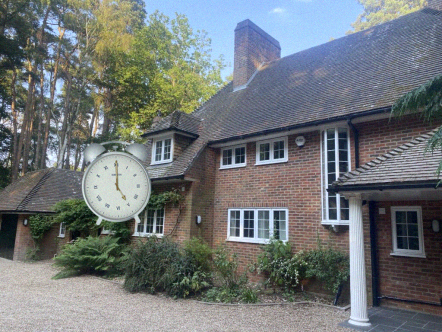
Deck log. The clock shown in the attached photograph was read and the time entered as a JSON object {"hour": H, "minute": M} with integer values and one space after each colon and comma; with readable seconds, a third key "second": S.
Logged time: {"hour": 5, "minute": 0}
